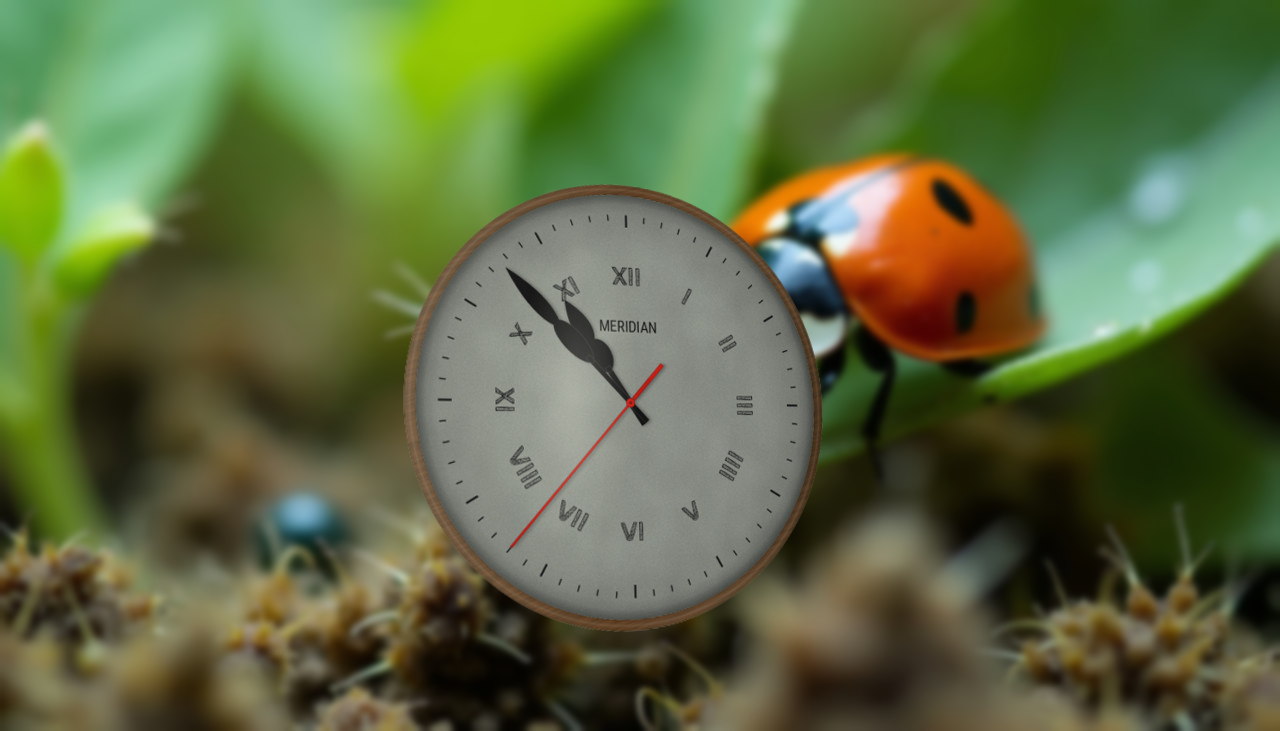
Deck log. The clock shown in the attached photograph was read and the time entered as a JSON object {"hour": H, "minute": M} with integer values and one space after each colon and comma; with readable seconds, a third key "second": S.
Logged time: {"hour": 10, "minute": 52, "second": 37}
